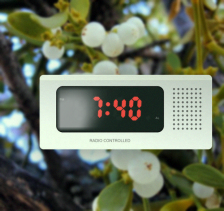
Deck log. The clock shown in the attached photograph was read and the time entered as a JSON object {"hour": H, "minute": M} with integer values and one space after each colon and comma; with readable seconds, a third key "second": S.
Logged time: {"hour": 7, "minute": 40}
